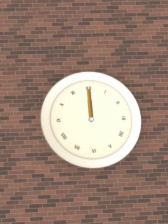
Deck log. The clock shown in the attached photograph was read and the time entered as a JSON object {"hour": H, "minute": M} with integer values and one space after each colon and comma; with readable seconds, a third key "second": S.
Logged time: {"hour": 12, "minute": 0}
